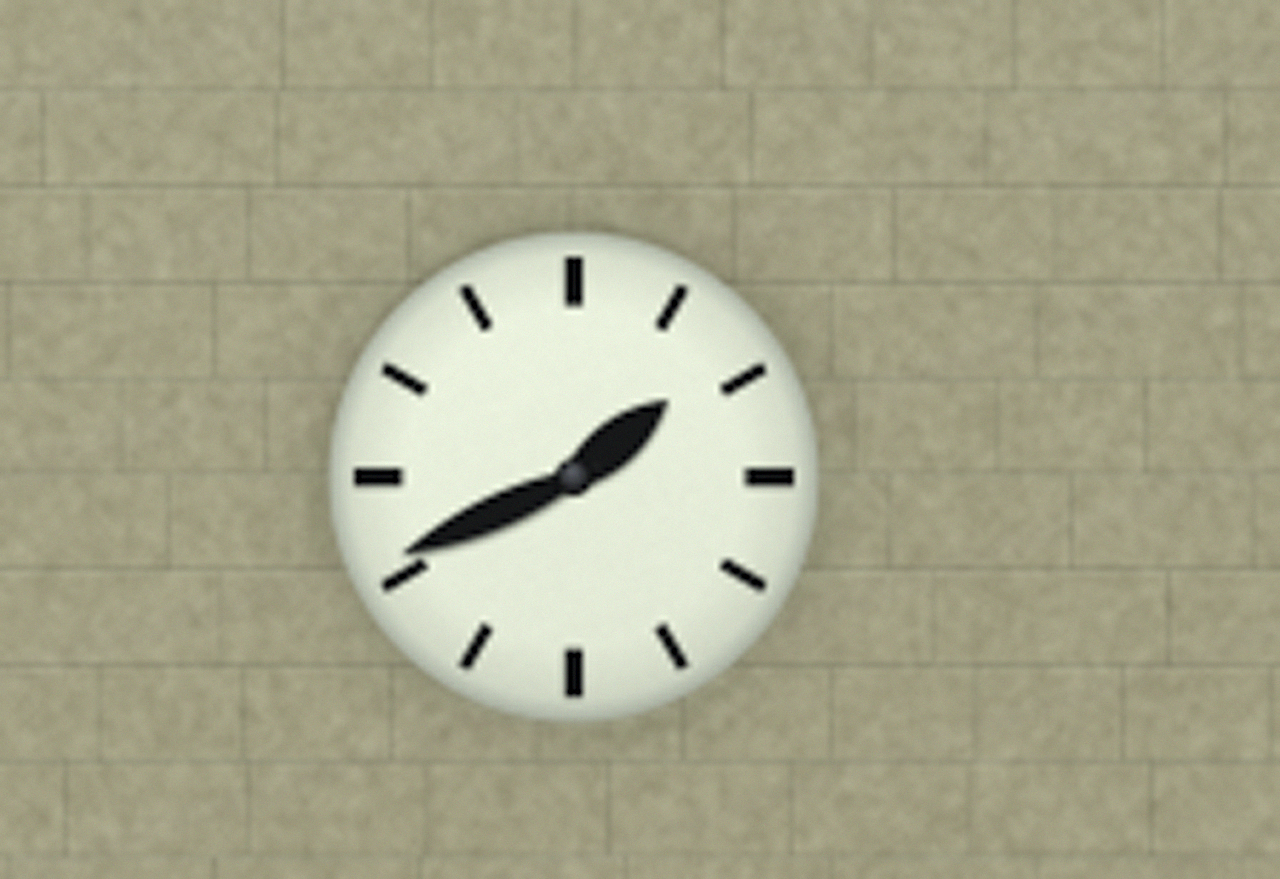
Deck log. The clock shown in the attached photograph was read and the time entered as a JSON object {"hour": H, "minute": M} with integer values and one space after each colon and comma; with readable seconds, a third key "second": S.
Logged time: {"hour": 1, "minute": 41}
